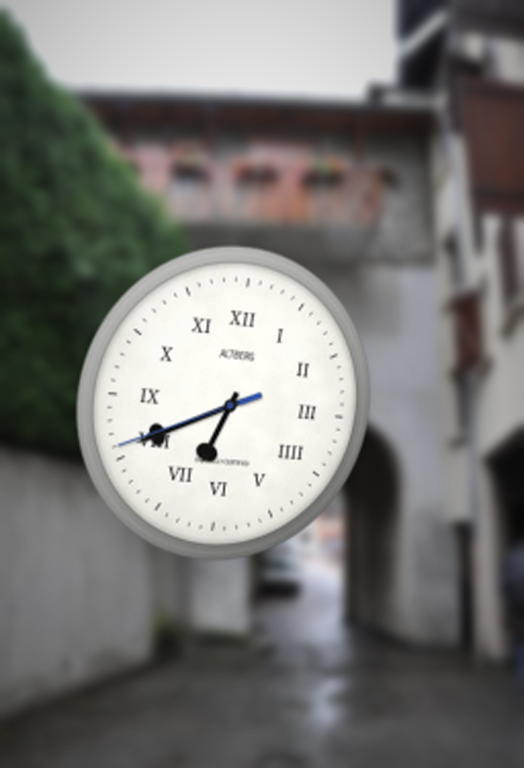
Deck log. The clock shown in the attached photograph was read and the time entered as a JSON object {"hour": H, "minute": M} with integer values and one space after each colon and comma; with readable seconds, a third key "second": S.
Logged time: {"hour": 6, "minute": 40, "second": 41}
